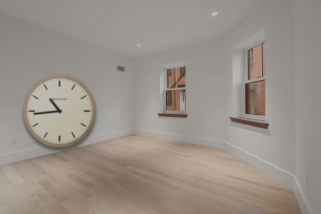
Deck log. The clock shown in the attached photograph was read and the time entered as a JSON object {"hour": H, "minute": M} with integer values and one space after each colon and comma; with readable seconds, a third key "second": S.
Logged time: {"hour": 10, "minute": 44}
